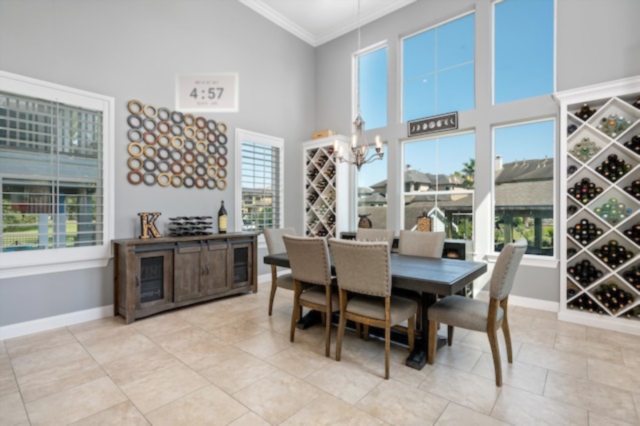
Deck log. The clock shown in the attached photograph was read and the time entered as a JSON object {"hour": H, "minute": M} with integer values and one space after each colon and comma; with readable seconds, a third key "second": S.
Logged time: {"hour": 4, "minute": 57}
